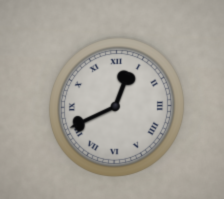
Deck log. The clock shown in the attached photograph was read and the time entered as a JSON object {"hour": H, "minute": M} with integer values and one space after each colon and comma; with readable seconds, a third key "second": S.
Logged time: {"hour": 12, "minute": 41}
